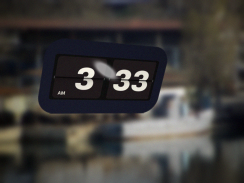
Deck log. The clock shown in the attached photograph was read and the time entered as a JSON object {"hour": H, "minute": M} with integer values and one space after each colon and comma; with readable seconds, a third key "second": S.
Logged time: {"hour": 3, "minute": 33}
